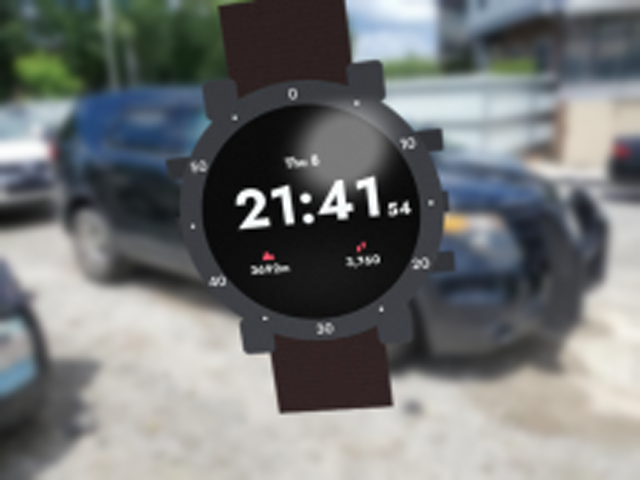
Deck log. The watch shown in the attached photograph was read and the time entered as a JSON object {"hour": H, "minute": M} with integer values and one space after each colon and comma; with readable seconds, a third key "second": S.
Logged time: {"hour": 21, "minute": 41}
